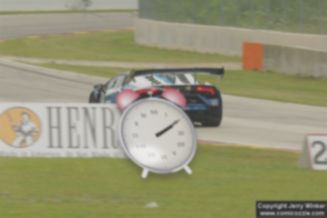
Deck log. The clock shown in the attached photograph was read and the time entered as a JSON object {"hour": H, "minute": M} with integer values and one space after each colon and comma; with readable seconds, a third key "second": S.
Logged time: {"hour": 2, "minute": 10}
